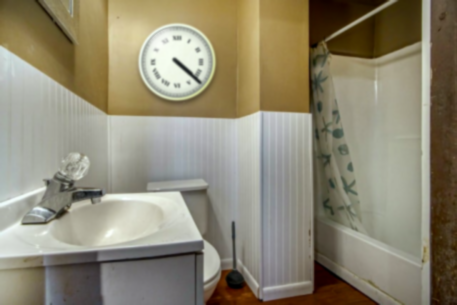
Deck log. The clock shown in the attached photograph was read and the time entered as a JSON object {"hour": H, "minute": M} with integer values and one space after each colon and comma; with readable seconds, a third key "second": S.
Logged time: {"hour": 4, "minute": 22}
